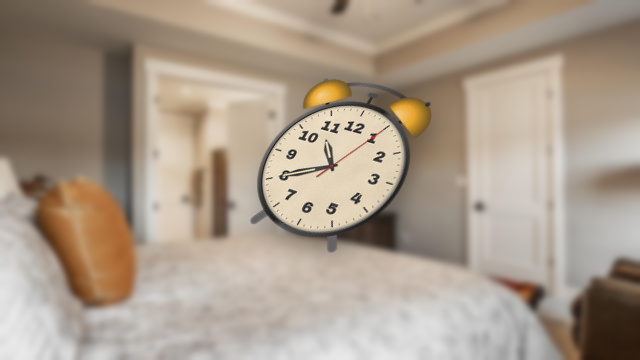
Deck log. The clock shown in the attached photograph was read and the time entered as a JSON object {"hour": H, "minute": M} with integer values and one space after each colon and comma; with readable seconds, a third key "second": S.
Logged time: {"hour": 10, "minute": 40, "second": 5}
